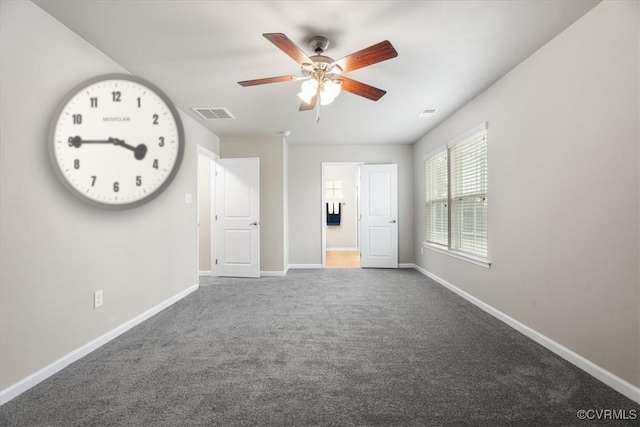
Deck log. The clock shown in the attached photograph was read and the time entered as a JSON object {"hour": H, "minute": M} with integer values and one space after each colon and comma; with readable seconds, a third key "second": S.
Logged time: {"hour": 3, "minute": 45}
